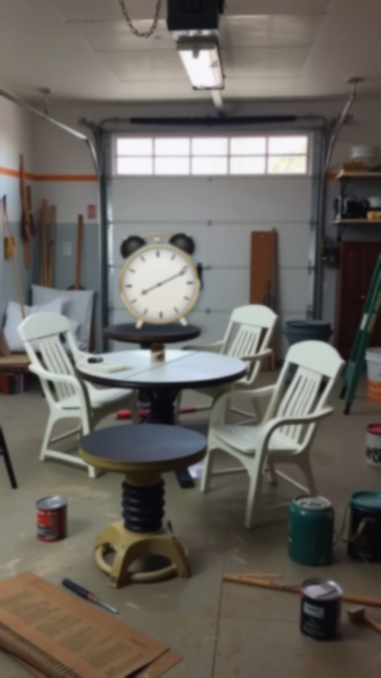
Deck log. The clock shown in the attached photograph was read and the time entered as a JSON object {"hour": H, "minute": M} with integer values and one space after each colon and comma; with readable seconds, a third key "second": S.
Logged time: {"hour": 8, "minute": 11}
